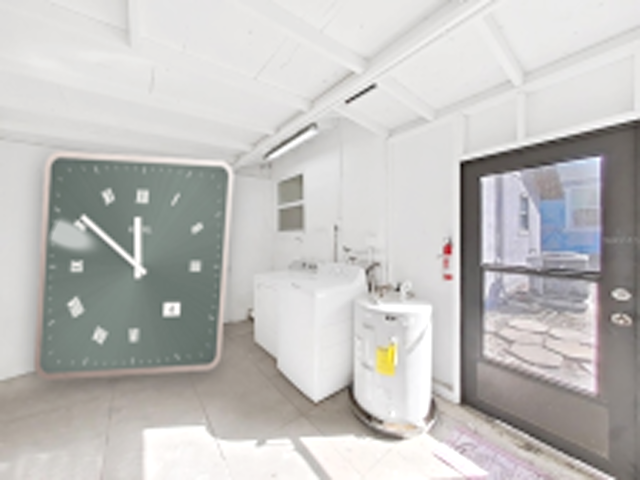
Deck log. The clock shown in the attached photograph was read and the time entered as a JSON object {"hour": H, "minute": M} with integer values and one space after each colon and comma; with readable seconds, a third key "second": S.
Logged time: {"hour": 11, "minute": 51}
